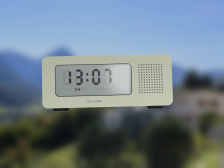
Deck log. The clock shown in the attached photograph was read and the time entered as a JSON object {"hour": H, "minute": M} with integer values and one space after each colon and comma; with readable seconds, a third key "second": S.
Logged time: {"hour": 13, "minute": 7}
